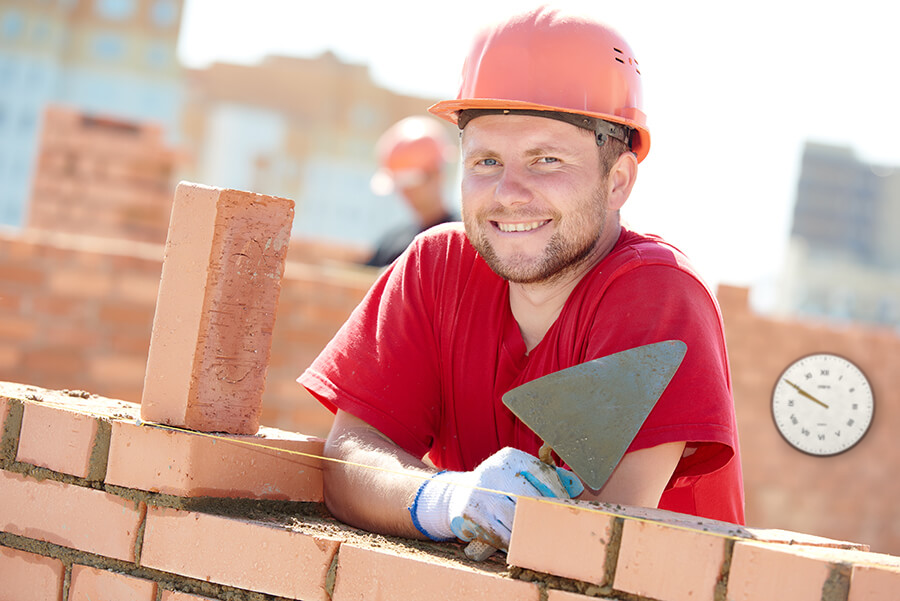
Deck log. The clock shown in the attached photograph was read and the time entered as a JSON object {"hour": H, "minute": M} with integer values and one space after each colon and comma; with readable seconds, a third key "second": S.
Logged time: {"hour": 9, "minute": 50}
